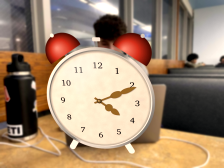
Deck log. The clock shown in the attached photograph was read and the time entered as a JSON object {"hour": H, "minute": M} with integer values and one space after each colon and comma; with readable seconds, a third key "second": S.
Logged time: {"hour": 4, "minute": 11}
